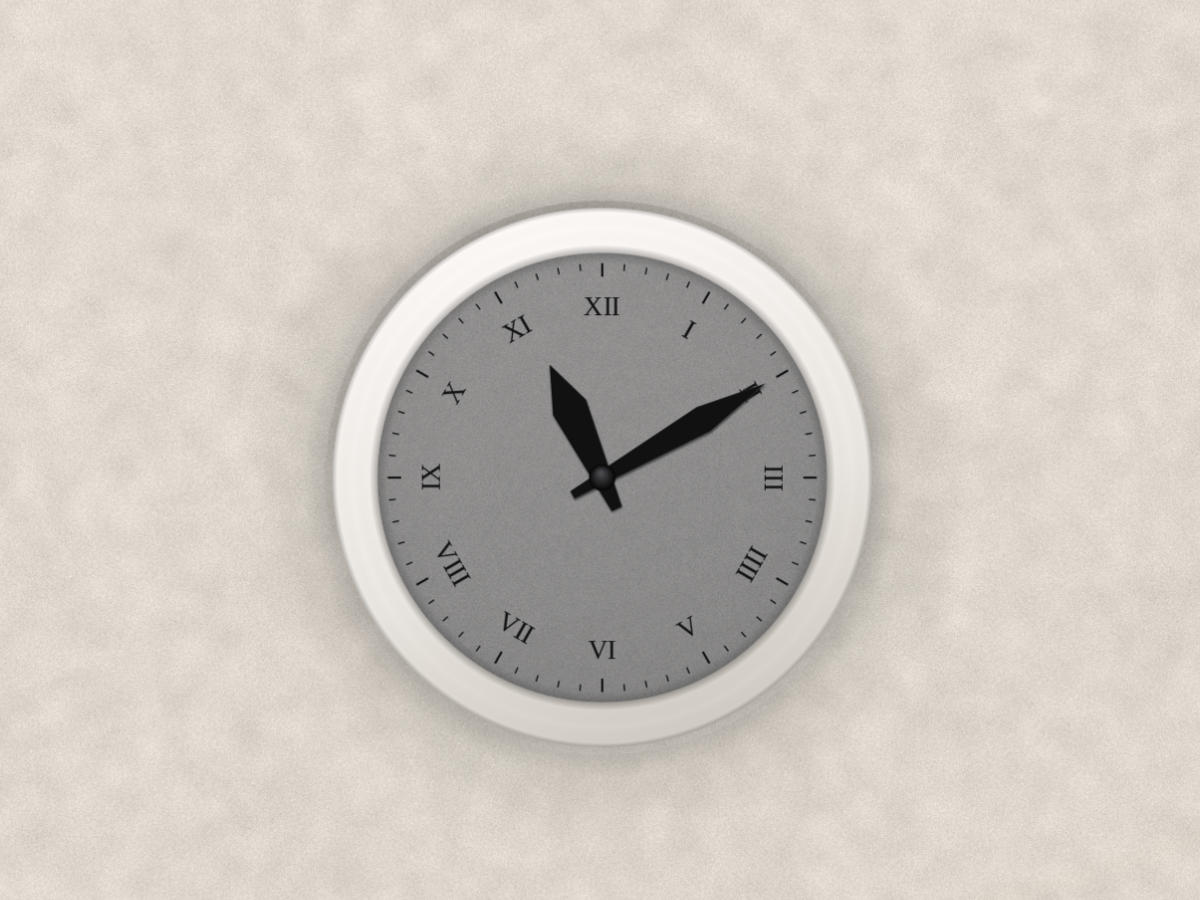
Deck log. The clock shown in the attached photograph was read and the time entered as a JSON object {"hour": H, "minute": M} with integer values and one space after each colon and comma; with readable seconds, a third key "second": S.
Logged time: {"hour": 11, "minute": 10}
